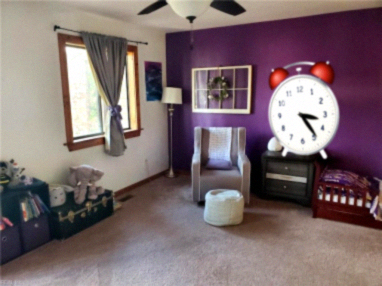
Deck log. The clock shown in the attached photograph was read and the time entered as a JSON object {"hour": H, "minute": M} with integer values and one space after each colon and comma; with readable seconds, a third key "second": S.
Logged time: {"hour": 3, "minute": 24}
